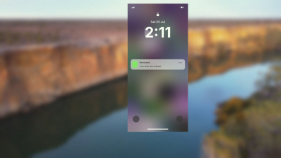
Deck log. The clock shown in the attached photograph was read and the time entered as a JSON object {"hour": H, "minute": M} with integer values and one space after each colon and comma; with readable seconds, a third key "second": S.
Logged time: {"hour": 2, "minute": 11}
